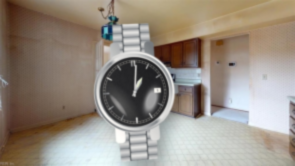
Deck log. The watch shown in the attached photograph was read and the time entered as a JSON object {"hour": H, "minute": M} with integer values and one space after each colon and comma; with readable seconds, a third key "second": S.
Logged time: {"hour": 1, "minute": 1}
